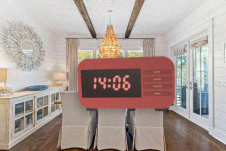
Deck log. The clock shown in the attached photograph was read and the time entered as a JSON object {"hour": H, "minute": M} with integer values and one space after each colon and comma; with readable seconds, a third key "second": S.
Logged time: {"hour": 14, "minute": 6}
